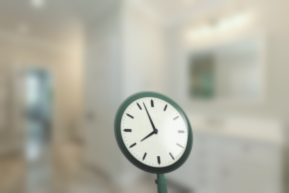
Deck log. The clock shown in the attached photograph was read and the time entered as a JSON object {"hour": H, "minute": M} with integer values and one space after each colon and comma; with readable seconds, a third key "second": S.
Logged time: {"hour": 7, "minute": 57}
